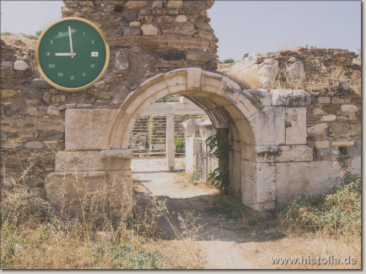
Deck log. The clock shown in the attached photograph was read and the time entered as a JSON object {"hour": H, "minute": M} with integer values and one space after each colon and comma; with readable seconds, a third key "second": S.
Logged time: {"hour": 8, "minute": 59}
